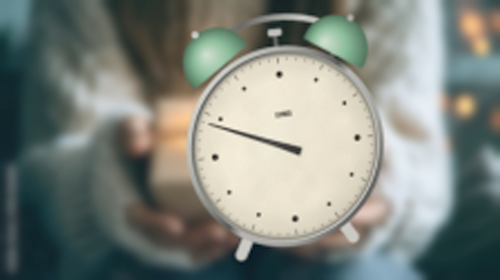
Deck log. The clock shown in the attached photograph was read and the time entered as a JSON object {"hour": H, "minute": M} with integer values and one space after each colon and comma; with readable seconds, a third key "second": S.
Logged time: {"hour": 9, "minute": 49}
